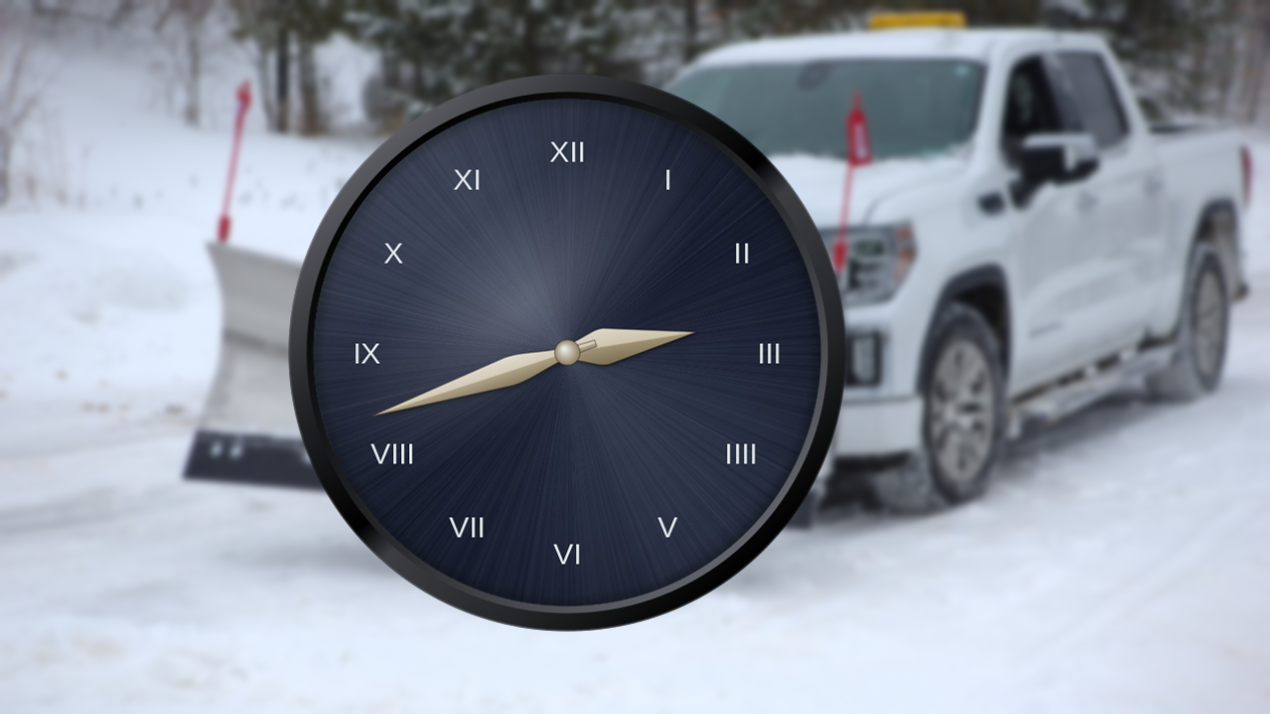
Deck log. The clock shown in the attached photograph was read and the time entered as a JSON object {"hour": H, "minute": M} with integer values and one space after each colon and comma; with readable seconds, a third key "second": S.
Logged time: {"hour": 2, "minute": 42}
